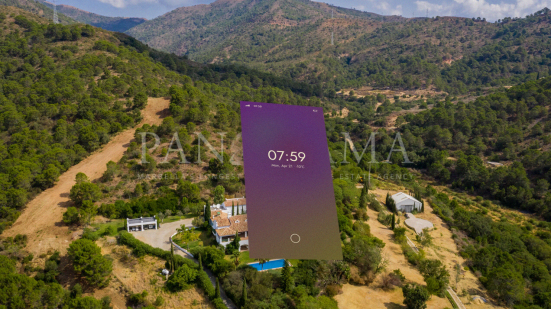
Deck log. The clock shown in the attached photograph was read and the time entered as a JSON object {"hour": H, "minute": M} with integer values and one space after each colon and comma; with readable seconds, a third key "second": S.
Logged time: {"hour": 7, "minute": 59}
